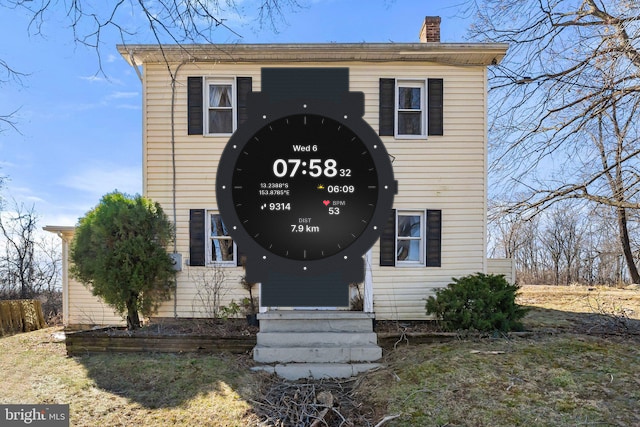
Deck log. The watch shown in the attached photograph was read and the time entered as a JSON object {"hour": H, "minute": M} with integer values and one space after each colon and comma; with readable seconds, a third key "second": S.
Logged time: {"hour": 7, "minute": 58, "second": 32}
